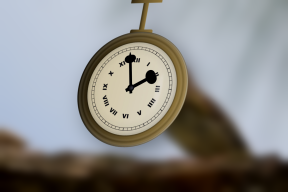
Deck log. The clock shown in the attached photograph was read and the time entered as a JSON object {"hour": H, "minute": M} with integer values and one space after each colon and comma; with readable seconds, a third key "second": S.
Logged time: {"hour": 1, "minute": 58}
